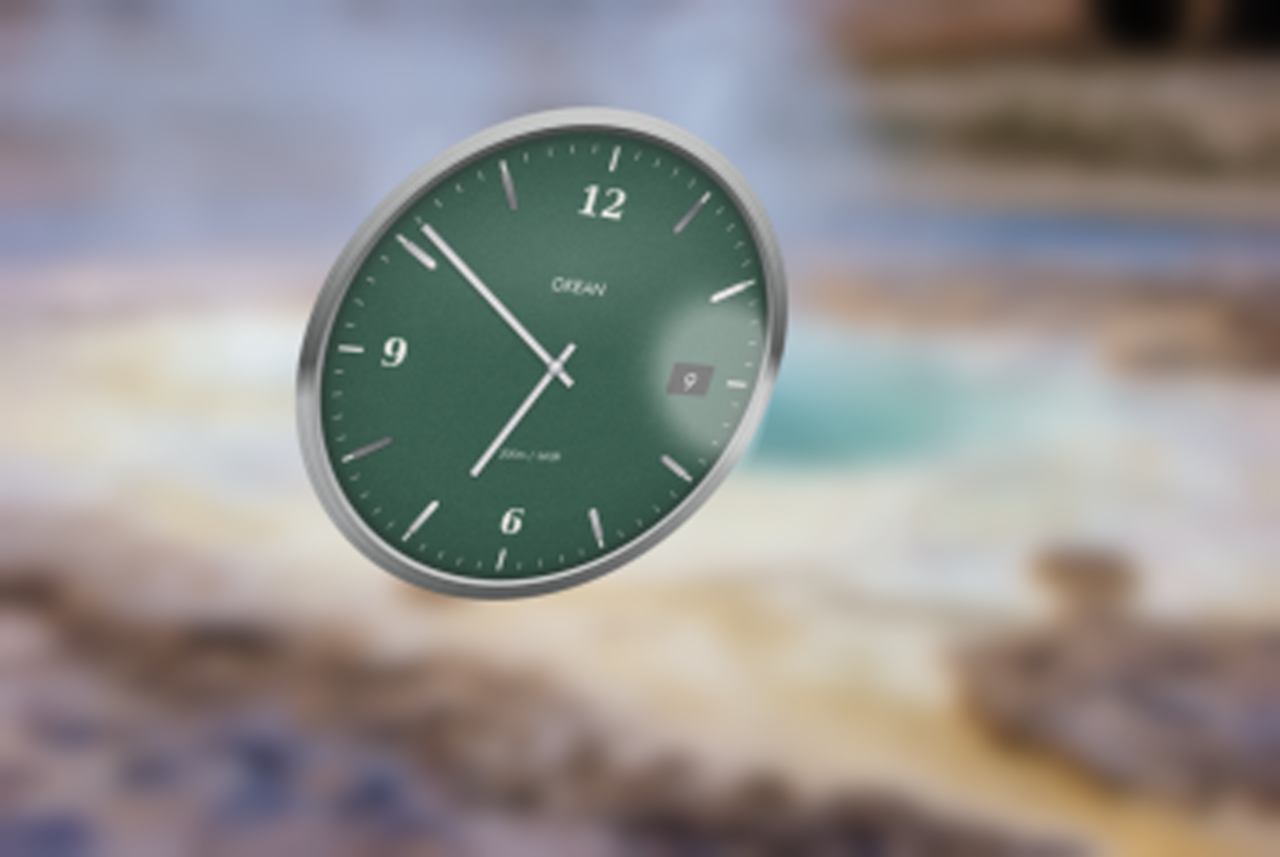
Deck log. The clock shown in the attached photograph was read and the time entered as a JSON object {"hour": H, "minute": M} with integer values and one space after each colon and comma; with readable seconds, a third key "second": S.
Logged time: {"hour": 6, "minute": 51}
